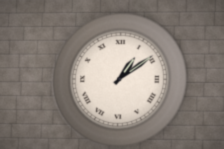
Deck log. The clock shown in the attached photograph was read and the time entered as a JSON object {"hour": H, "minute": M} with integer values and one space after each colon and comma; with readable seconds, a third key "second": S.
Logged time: {"hour": 1, "minute": 9}
